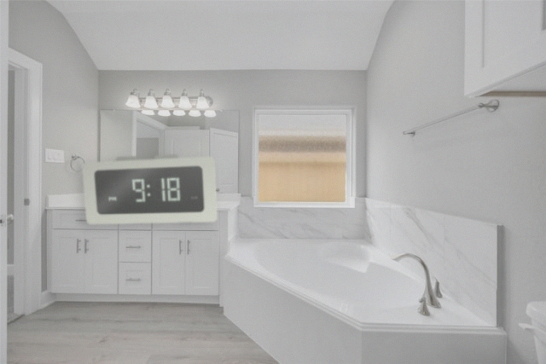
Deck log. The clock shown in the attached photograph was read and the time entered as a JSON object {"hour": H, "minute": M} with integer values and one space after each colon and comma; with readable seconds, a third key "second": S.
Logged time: {"hour": 9, "minute": 18}
